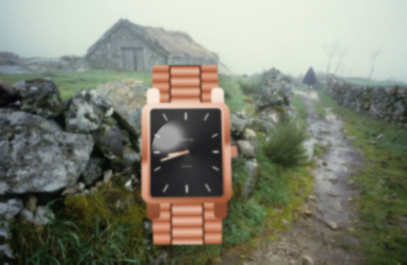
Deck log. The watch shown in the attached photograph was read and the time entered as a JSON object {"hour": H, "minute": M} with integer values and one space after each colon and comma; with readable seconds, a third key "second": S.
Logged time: {"hour": 8, "minute": 42}
